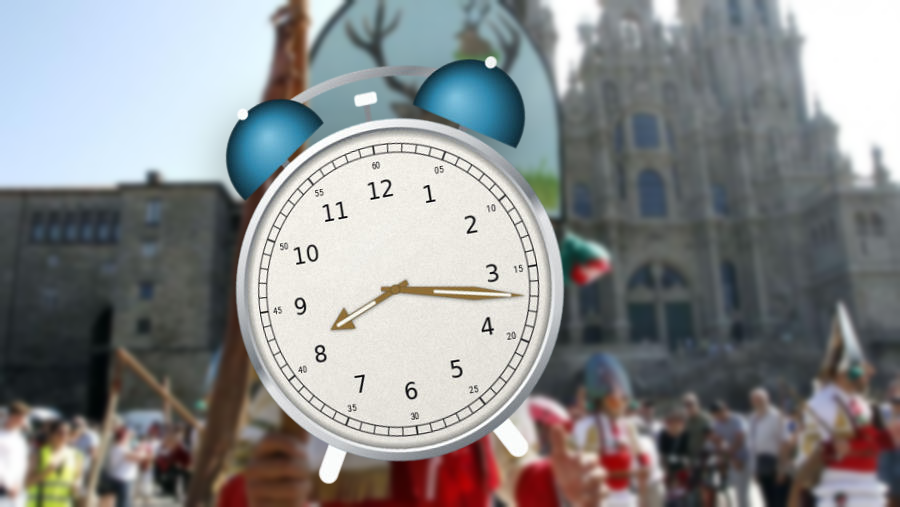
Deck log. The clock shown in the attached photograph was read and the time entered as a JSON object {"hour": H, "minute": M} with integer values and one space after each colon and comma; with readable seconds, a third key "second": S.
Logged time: {"hour": 8, "minute": 17}
